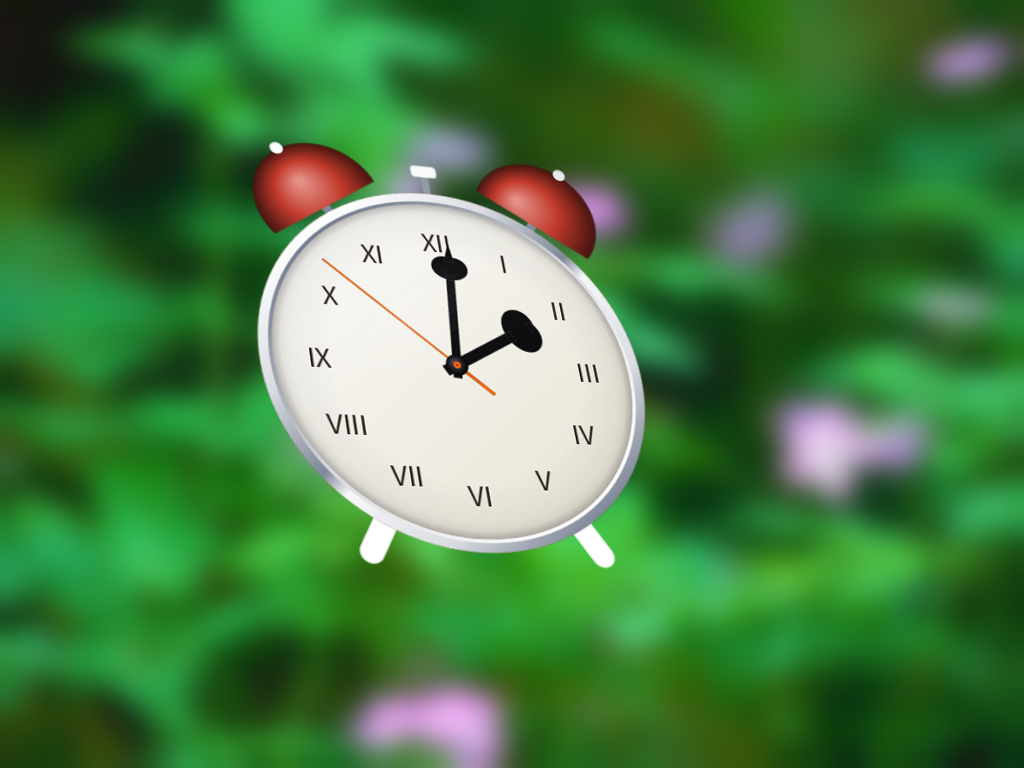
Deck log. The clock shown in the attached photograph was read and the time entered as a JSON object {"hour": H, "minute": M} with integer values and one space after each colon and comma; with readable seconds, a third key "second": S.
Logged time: {"hour": 2, "minute": 0, "second": 52}
